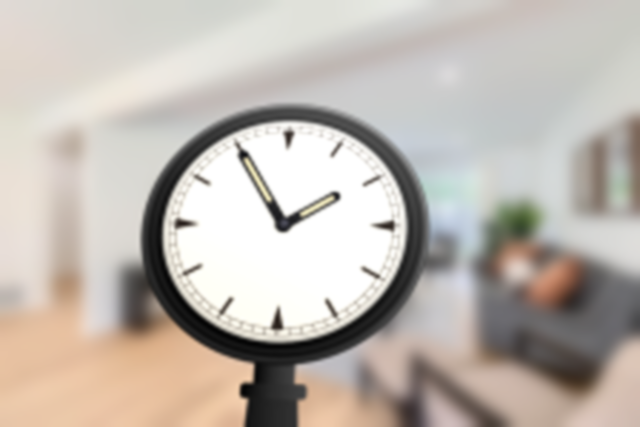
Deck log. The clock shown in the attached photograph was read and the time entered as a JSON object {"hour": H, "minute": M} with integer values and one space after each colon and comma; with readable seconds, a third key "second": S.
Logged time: {"hour": 1, "minute": 55}
